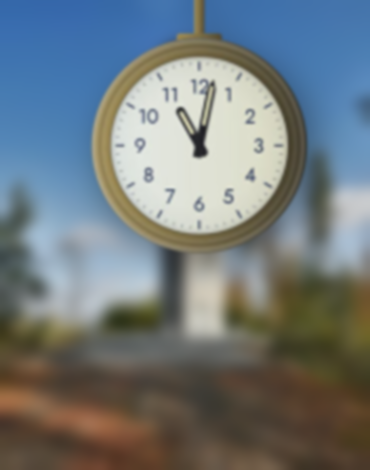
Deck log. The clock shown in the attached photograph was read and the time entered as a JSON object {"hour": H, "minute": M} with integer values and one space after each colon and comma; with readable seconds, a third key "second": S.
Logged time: {"hour": 11, "minute": 2}
